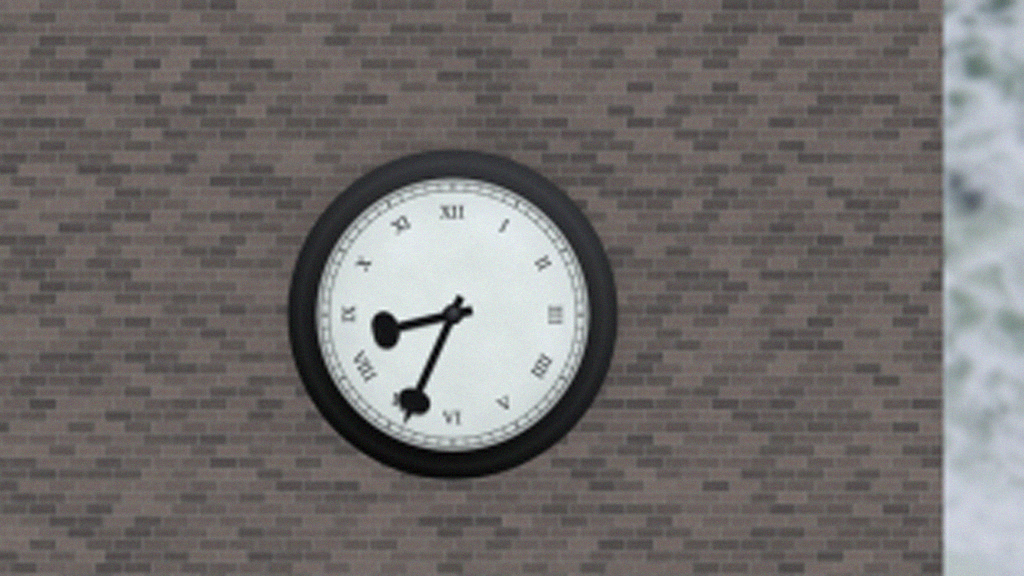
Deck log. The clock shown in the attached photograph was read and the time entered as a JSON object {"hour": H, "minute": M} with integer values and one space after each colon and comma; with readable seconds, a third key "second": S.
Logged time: {"hour": 8, "minute": 34}
